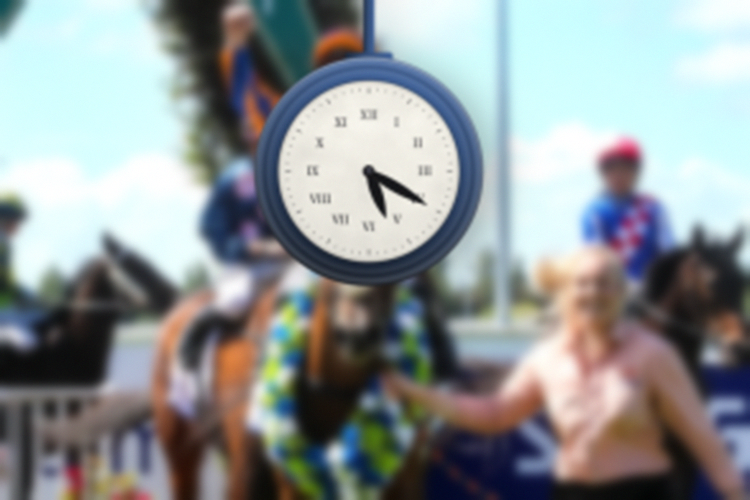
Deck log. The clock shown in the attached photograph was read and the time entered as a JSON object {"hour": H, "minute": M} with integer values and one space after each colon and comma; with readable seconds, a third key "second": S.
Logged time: {"hour": 5, "minute": 20}
